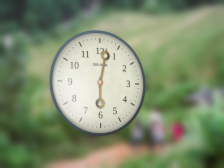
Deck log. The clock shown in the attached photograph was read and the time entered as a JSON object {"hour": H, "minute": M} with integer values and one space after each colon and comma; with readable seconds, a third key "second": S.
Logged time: {"hour": 6, "minute": 2}
